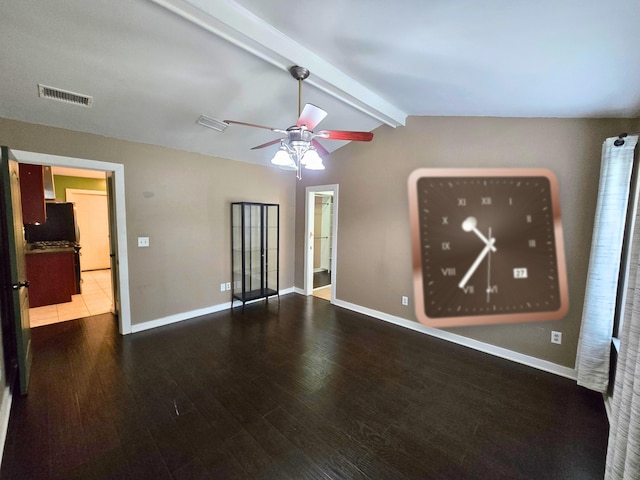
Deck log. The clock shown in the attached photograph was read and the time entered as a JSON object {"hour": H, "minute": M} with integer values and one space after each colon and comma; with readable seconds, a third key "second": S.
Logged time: {"hour": 10, "minute": 36, "second": 31}
